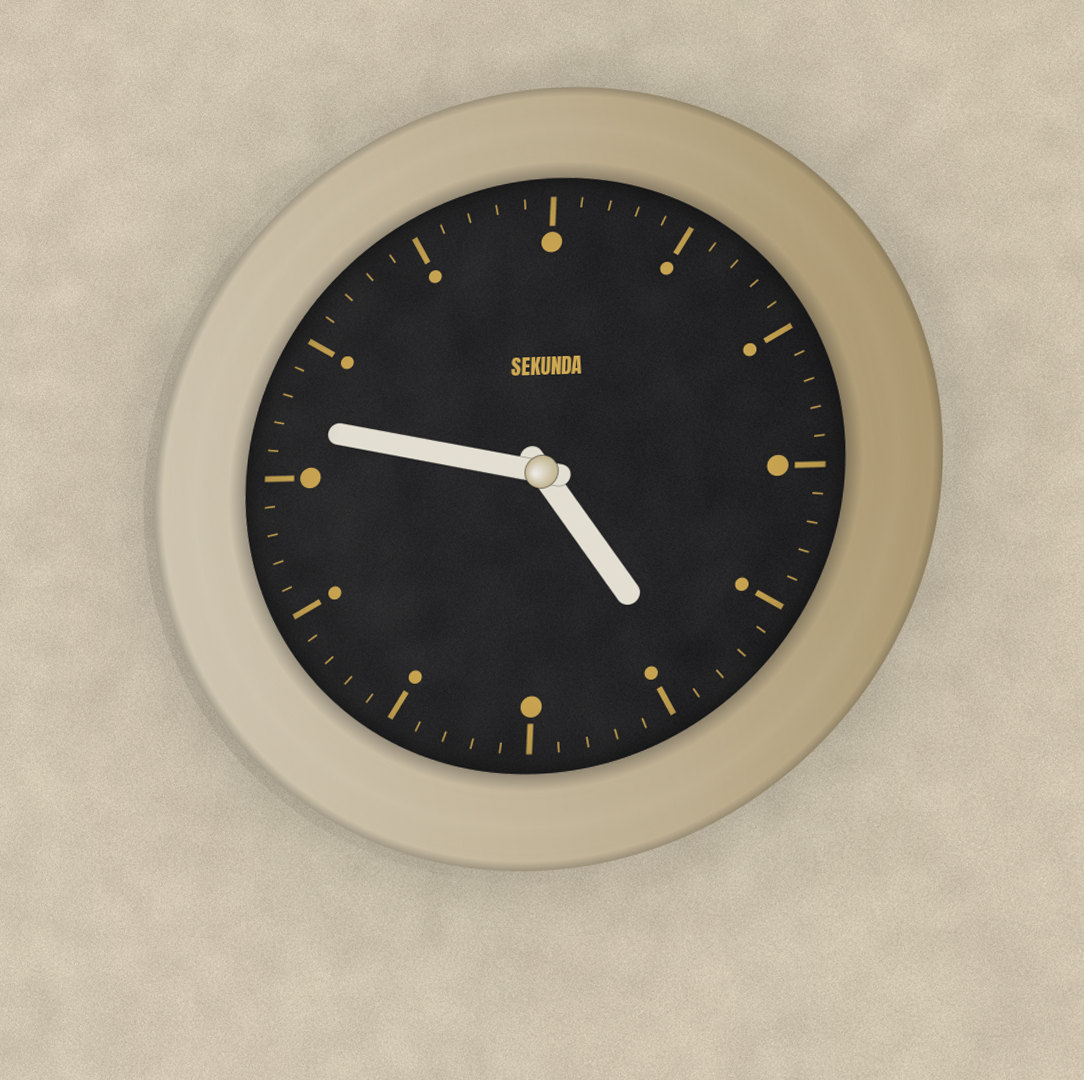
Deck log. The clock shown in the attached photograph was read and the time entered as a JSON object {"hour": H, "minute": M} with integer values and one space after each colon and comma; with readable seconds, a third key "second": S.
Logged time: {"hour": 4, "minute": 47}
